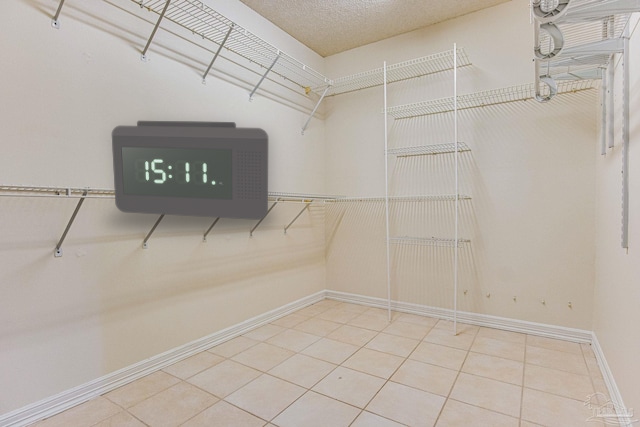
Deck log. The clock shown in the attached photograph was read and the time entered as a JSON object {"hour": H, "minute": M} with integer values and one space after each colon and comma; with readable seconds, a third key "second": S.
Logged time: {"hour": 15, "minute": 11}
